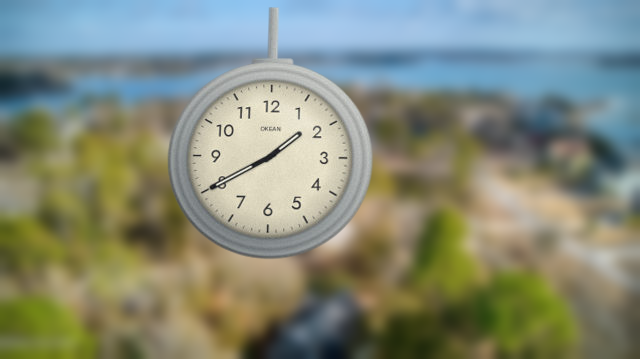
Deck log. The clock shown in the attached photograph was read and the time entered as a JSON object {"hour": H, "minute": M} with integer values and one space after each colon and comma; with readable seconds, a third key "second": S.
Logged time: {"hour": 1, "minute": 40}
